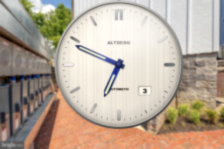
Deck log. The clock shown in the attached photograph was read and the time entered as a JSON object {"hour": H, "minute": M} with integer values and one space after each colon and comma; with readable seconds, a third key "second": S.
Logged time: {"hour": 6, "minute": 49}
